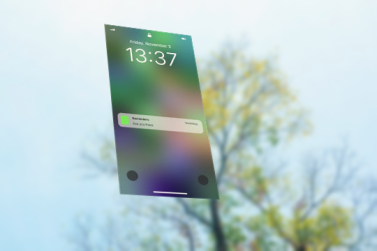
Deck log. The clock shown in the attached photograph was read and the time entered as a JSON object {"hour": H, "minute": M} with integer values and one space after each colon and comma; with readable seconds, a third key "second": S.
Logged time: {"hour": 13, "minute": 37}
